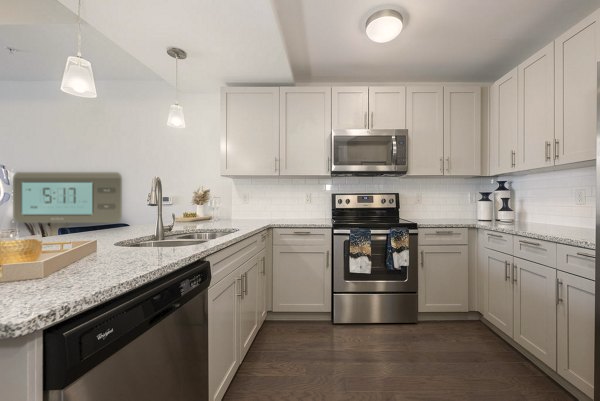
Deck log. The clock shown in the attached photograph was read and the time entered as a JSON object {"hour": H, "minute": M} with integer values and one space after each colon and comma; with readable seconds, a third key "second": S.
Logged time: {"hour": 5, "minute": 17}
